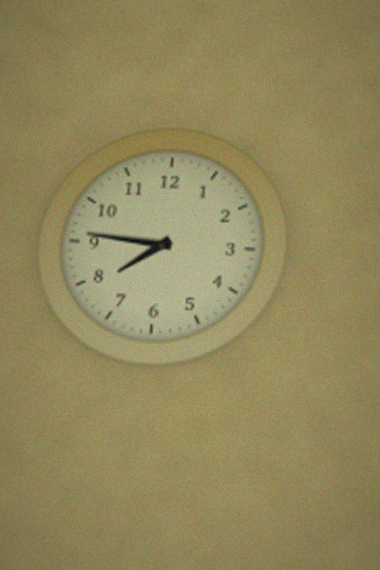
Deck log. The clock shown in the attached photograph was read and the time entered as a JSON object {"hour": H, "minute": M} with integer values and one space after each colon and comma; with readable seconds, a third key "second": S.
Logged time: {"hour": 7, "minute": 46}
